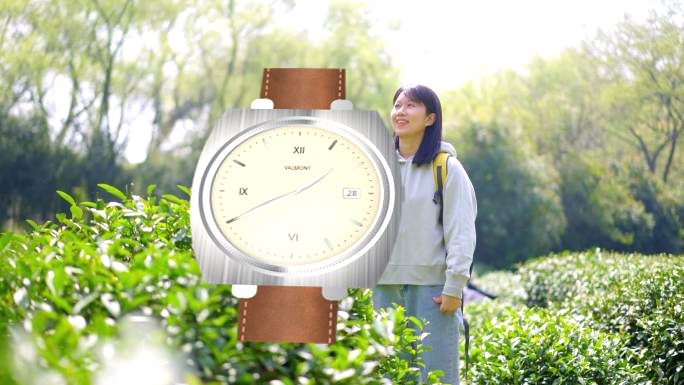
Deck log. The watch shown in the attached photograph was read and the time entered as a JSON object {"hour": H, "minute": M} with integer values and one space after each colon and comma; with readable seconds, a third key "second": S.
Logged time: {"hour": 1, "minute": 40}
